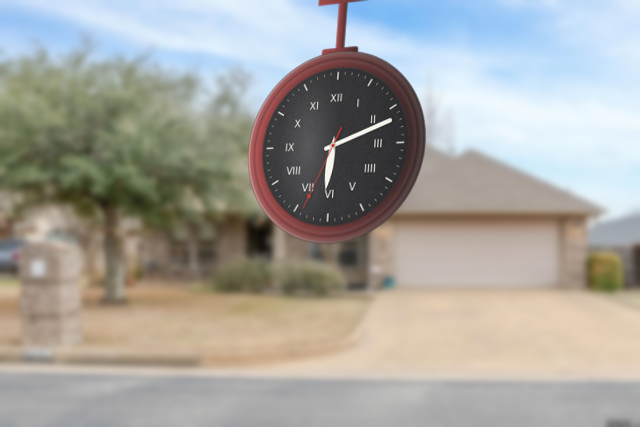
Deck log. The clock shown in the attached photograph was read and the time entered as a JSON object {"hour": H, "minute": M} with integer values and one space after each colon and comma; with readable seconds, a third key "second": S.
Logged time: {"hour": 6, "minute": 11, "second": 34}
